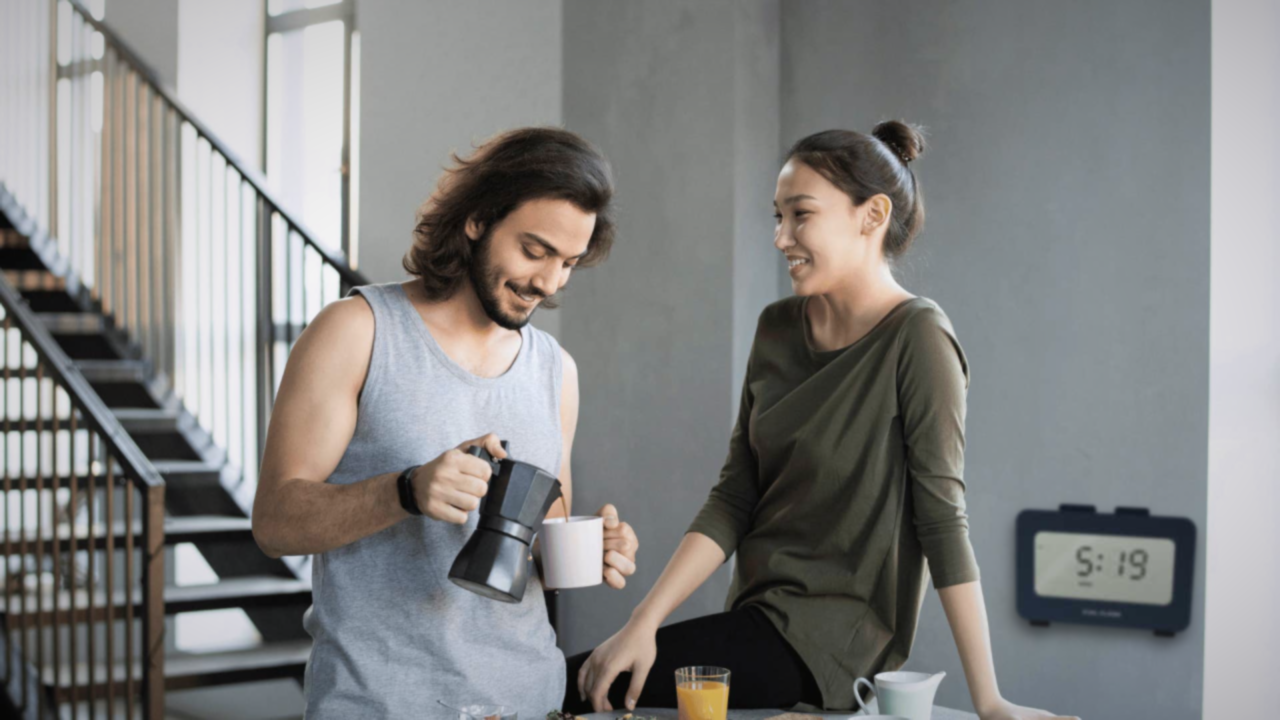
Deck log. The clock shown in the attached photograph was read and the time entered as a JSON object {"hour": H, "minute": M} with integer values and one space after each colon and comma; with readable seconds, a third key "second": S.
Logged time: {"hour": 5, "minute": 19}
